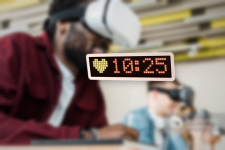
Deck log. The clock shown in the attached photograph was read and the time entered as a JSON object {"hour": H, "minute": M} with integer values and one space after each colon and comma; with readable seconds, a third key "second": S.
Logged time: {"hour": 10, "minute": 25}
